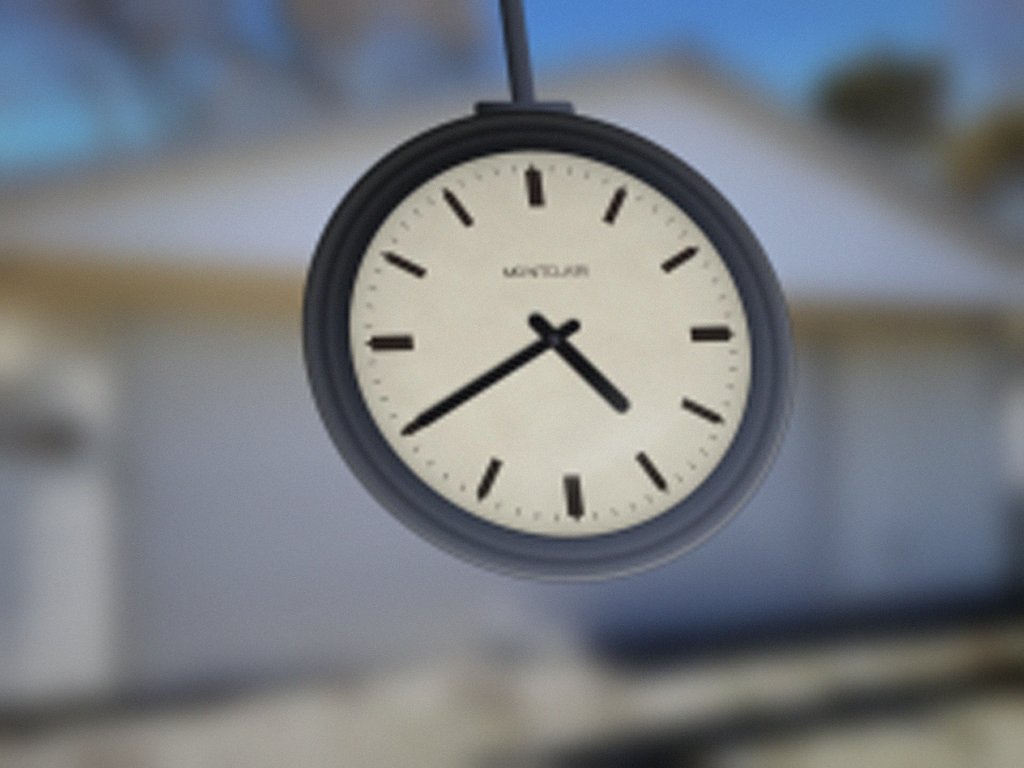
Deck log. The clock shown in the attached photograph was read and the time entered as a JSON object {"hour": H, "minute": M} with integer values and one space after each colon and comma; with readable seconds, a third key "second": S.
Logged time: {"hour": 4, "minute": 40}
